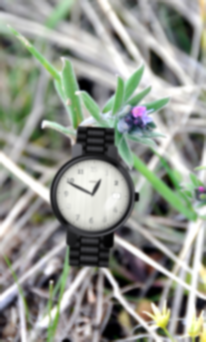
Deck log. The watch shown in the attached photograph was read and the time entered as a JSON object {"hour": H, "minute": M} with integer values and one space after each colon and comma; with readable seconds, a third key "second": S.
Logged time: {"hour": 12, "minute": 49}
